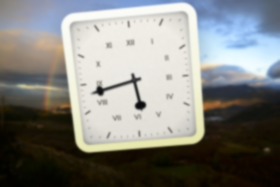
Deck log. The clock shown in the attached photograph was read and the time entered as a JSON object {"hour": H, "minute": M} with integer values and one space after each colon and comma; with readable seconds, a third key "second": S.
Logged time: {"hour": 5, "minute": 43}
